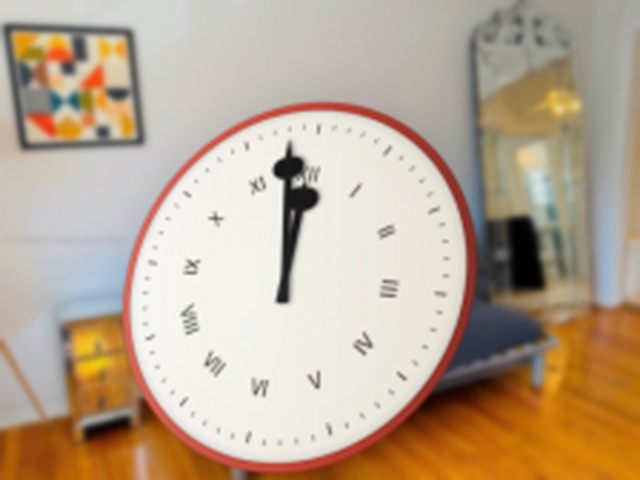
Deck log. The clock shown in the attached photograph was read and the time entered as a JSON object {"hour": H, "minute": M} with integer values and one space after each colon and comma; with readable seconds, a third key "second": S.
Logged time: {"hour": 11, "minute": 58}
